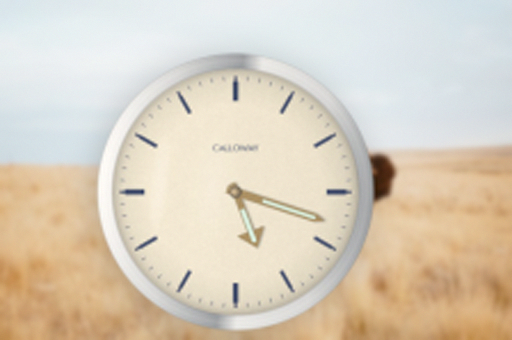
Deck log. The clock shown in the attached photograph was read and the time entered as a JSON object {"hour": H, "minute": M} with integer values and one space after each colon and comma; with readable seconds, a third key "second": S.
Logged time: {"hour": 5, "minute": 18}
